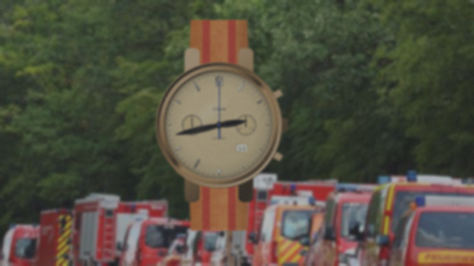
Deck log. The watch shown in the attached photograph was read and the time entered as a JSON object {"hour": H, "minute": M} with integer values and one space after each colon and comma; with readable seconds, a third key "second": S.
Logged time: {"hour": 2, "minute": 43}
